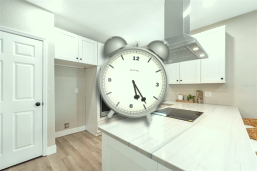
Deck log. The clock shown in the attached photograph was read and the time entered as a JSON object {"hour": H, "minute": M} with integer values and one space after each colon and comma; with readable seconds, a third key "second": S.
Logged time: {"hour": 5, "minute": 24}
